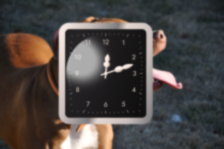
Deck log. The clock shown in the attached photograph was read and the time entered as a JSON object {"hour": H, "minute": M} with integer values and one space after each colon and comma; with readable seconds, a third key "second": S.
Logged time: {"hour": 12, "minute": 12}
